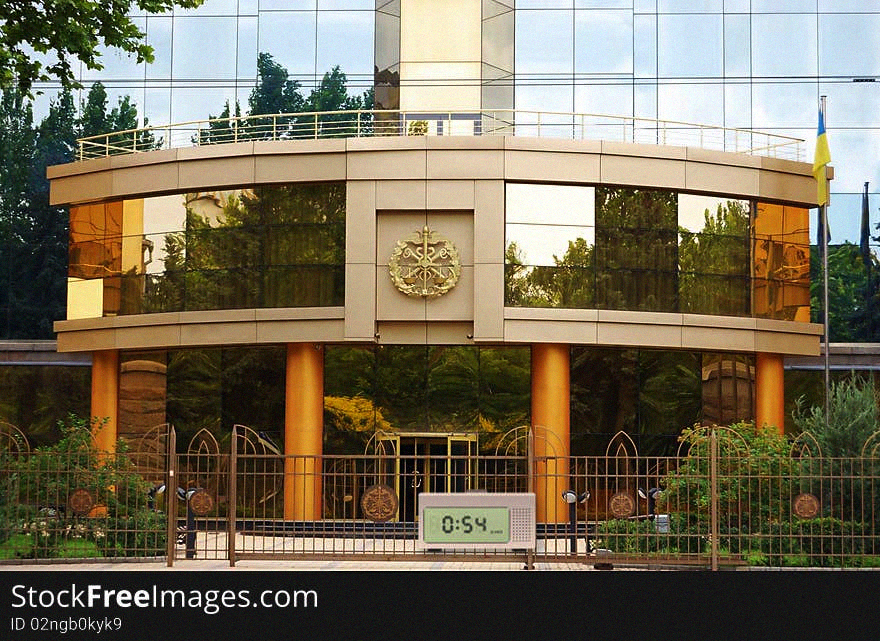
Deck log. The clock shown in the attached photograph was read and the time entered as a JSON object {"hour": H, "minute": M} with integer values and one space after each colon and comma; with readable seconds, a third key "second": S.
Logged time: {"hour": 0, "minute": 54}
